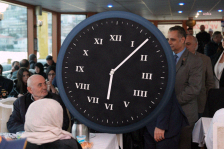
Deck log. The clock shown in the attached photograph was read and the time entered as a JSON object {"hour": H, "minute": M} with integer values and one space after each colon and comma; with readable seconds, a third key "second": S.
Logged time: {"hour": 6, "minute": 7}
